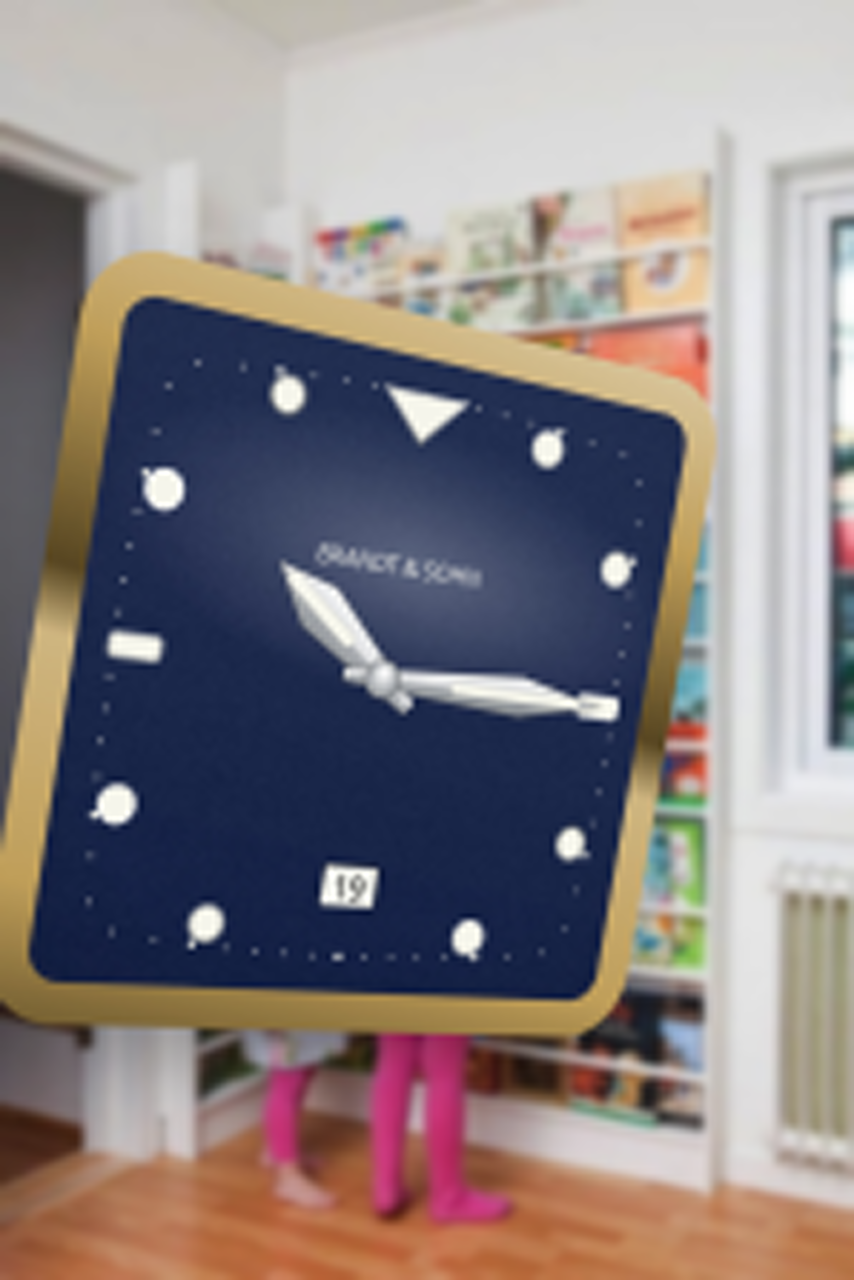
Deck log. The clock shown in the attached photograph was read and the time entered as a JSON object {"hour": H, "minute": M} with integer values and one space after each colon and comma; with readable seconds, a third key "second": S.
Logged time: {"hour": 10, "minute": 15}
